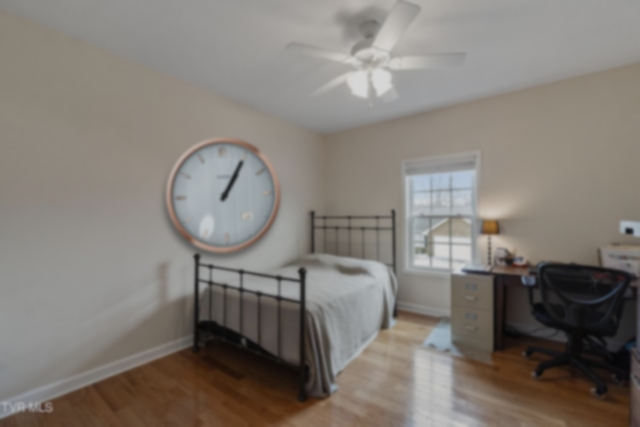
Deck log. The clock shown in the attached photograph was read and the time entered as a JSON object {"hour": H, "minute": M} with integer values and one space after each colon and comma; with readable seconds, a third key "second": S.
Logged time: {"hour": 1, "minute": 5}
